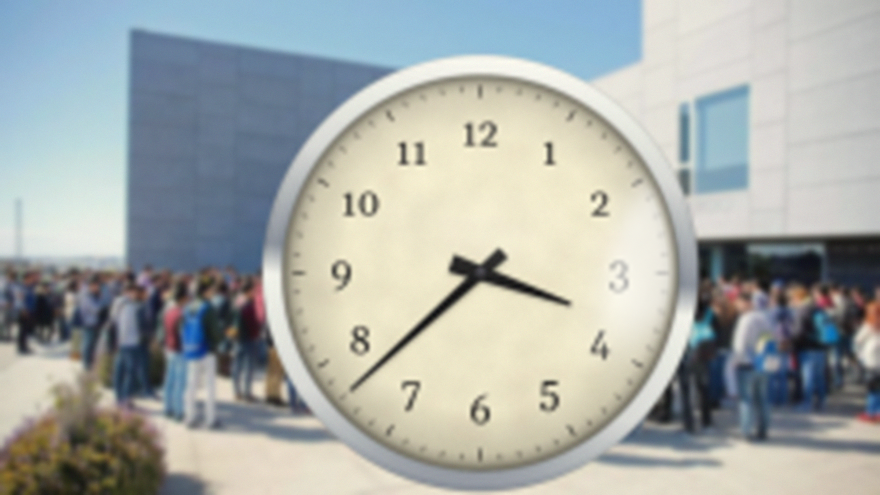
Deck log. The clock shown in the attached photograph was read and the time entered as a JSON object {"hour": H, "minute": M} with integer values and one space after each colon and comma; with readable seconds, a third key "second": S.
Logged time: {"hour": 3, "minute": 38}
